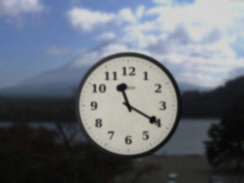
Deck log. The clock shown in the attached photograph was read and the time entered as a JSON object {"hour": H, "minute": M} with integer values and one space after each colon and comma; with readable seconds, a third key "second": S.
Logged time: {"hour": 11, "minute": 20}
